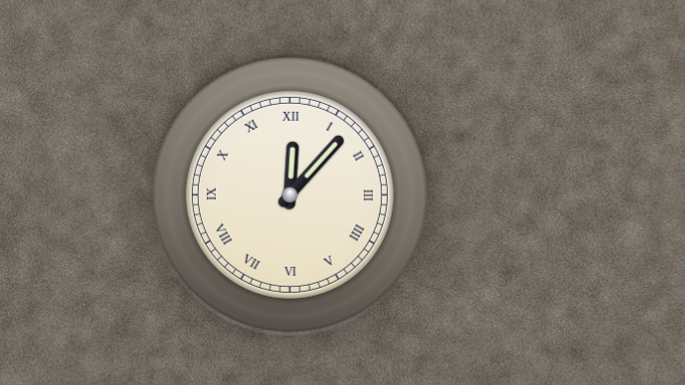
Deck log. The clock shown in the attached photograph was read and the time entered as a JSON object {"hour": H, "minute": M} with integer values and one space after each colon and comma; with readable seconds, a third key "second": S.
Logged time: {"hour": 12, "minute": 7}
